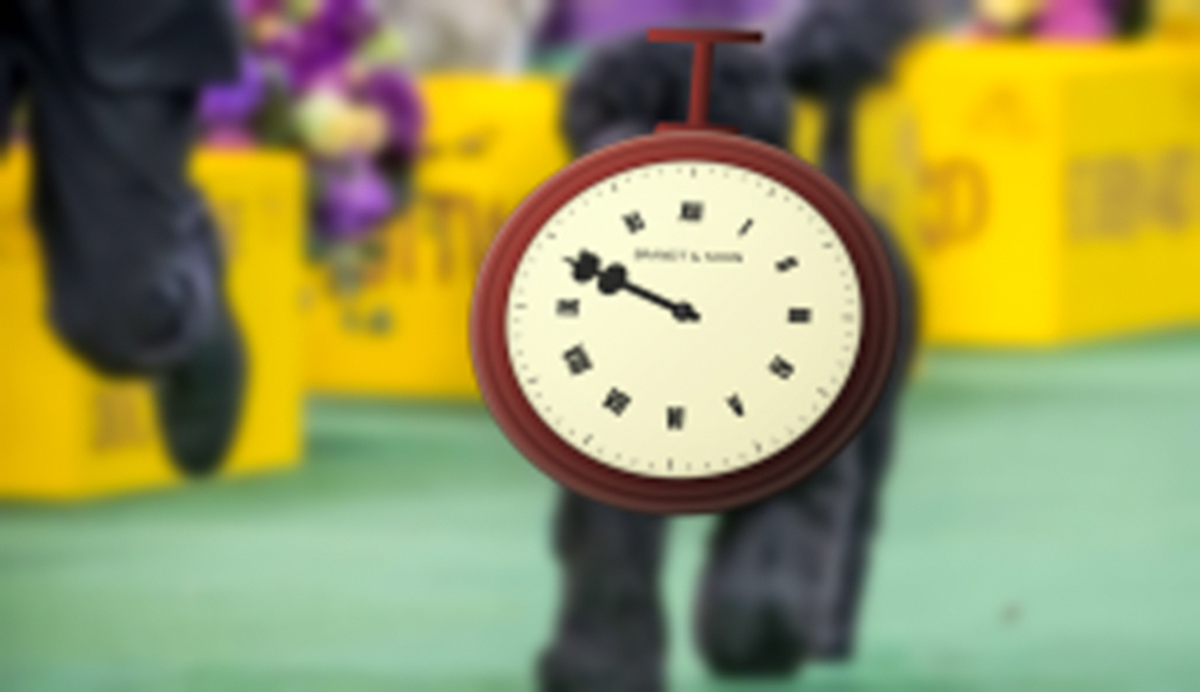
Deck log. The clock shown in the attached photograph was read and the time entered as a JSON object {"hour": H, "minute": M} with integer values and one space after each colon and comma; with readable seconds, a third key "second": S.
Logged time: {"hour": 9, "minute": 49}
